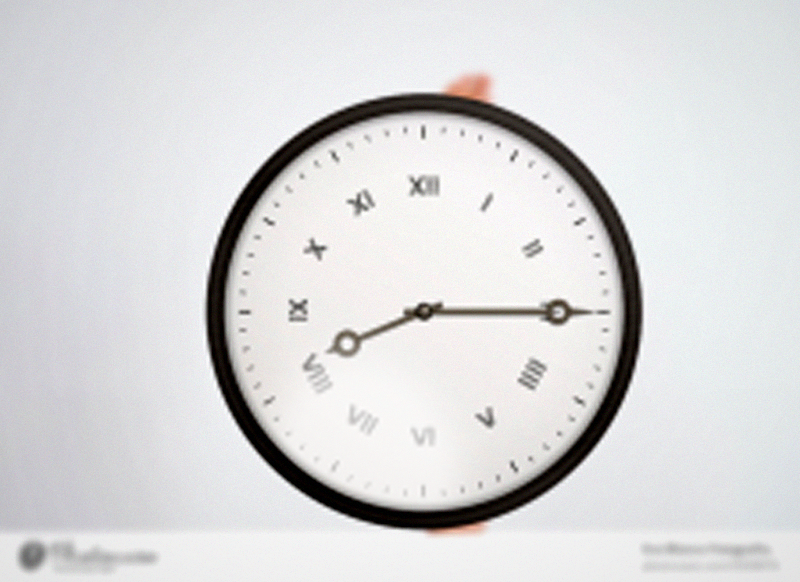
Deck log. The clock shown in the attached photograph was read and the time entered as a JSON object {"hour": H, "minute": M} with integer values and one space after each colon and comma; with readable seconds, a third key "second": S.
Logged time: {"hour": 8, "minute": 15}
